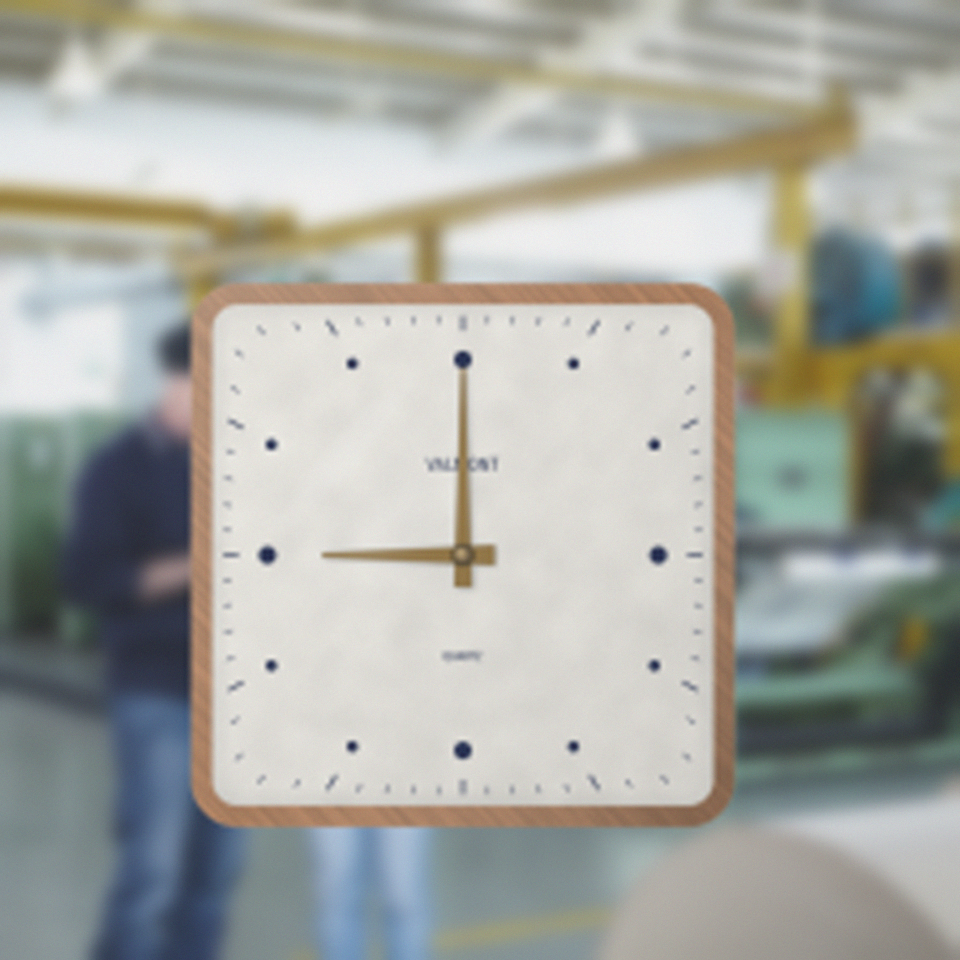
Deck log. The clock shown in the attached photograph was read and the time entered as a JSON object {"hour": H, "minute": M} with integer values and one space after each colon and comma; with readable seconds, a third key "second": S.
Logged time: {"hour": 9, "minute": 0}
